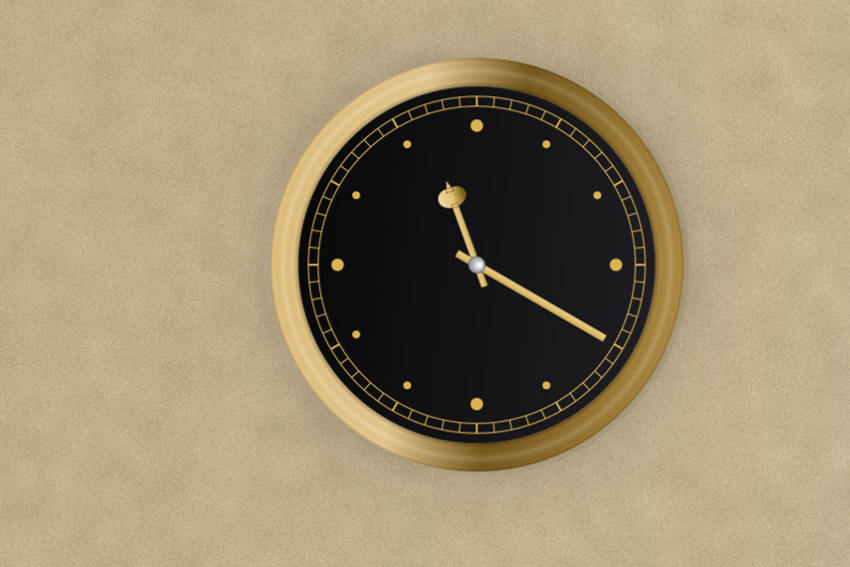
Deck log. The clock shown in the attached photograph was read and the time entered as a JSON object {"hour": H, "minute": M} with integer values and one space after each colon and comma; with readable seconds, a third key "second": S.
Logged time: {"hour": 11, "minute": 20}
